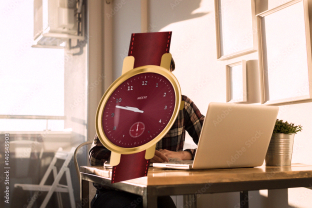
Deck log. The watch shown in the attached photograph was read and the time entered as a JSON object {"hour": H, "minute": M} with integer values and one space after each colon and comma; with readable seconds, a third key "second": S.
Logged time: {"hour": 9, "minute": 48}
